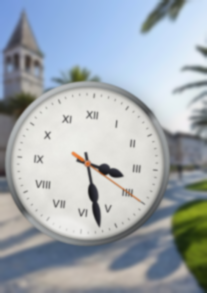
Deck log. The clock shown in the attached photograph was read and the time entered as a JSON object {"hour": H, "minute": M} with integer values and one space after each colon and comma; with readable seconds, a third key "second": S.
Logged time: {"hour": 3, "minute": 27, "second": 20}
